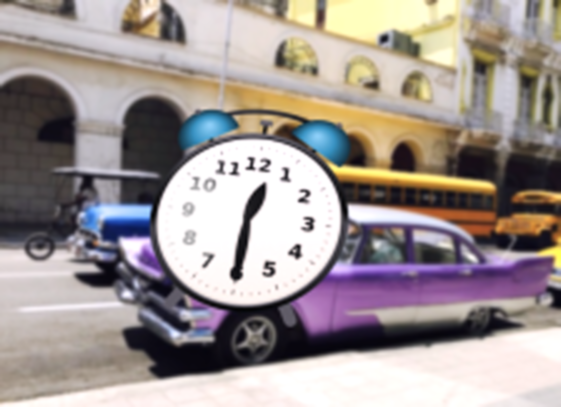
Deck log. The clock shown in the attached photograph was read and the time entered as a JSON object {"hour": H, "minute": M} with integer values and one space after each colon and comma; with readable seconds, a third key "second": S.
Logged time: {"hour": 12, "minute": 30}
